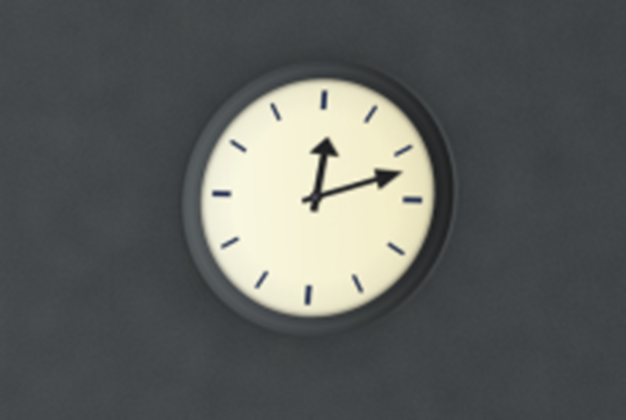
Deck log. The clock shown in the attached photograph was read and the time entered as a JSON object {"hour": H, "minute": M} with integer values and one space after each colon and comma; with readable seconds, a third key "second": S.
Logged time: {"hour": 12, "minute": 12}
